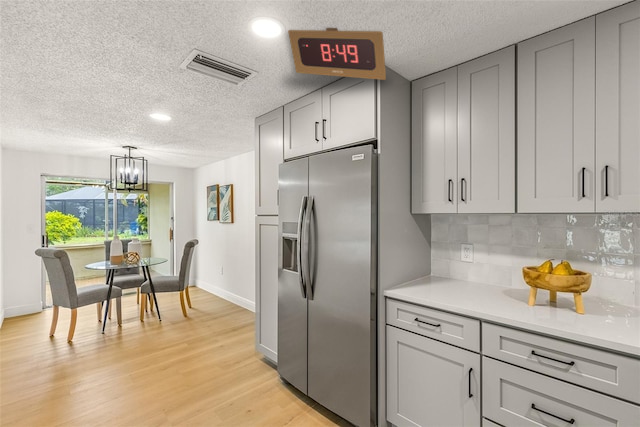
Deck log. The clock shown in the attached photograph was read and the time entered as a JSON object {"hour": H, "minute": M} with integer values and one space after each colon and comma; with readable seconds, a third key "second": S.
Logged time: {"hour": 8, "minute": 49}
